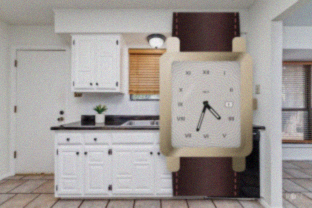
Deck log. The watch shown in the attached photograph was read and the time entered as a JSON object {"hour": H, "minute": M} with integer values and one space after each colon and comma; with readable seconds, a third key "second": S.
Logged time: {"hour": 4, "minute": 33}
